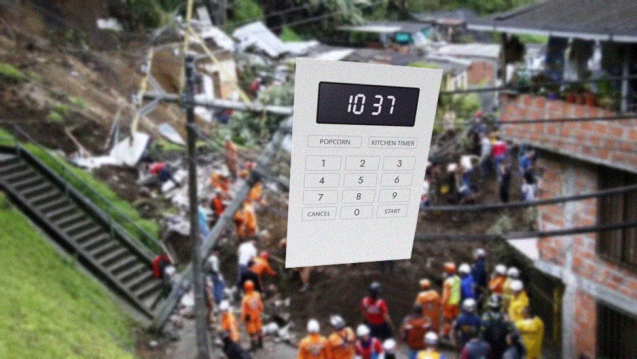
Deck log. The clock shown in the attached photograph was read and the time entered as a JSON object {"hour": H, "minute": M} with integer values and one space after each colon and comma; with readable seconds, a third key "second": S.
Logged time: {"hour": 10, "minute": 37}
